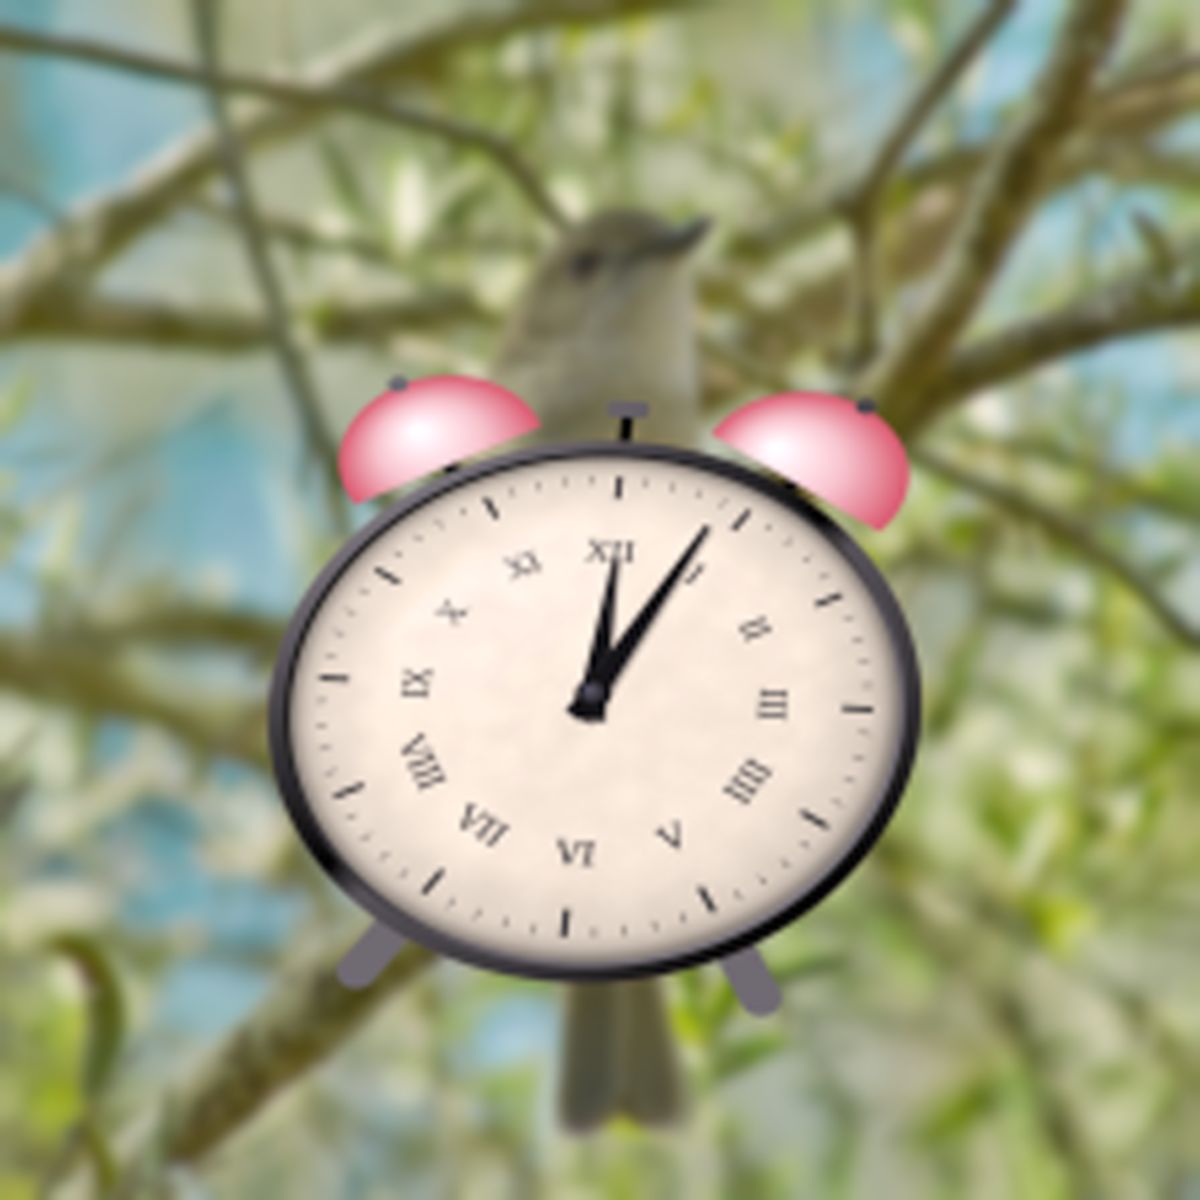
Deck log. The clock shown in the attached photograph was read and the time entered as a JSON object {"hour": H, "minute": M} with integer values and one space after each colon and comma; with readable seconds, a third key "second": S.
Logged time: {"hour": 12, "minute": 4}
